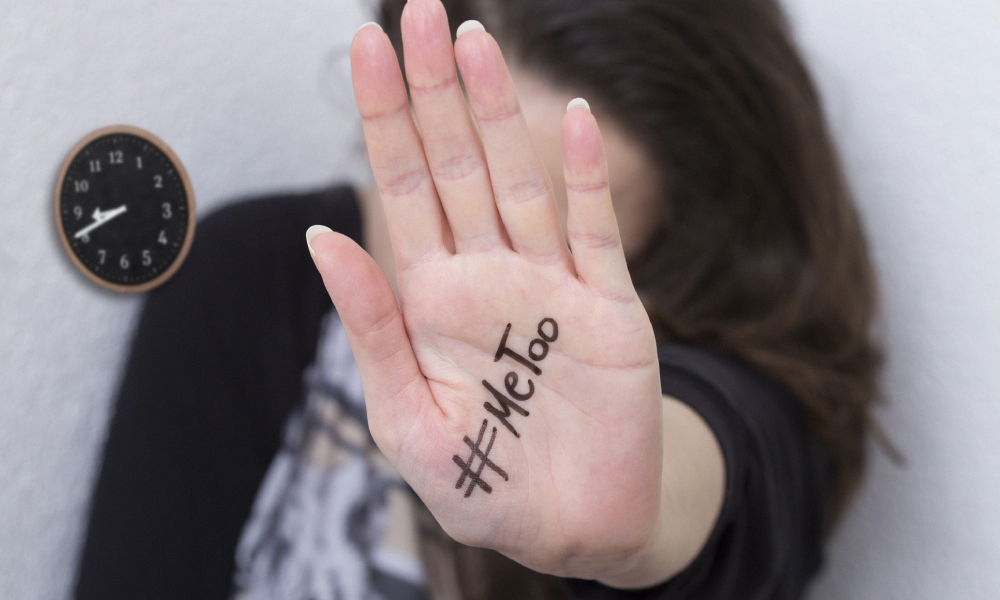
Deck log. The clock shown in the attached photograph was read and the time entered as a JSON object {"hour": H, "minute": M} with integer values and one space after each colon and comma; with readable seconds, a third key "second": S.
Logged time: {"hour": 8, "minute": 41}
